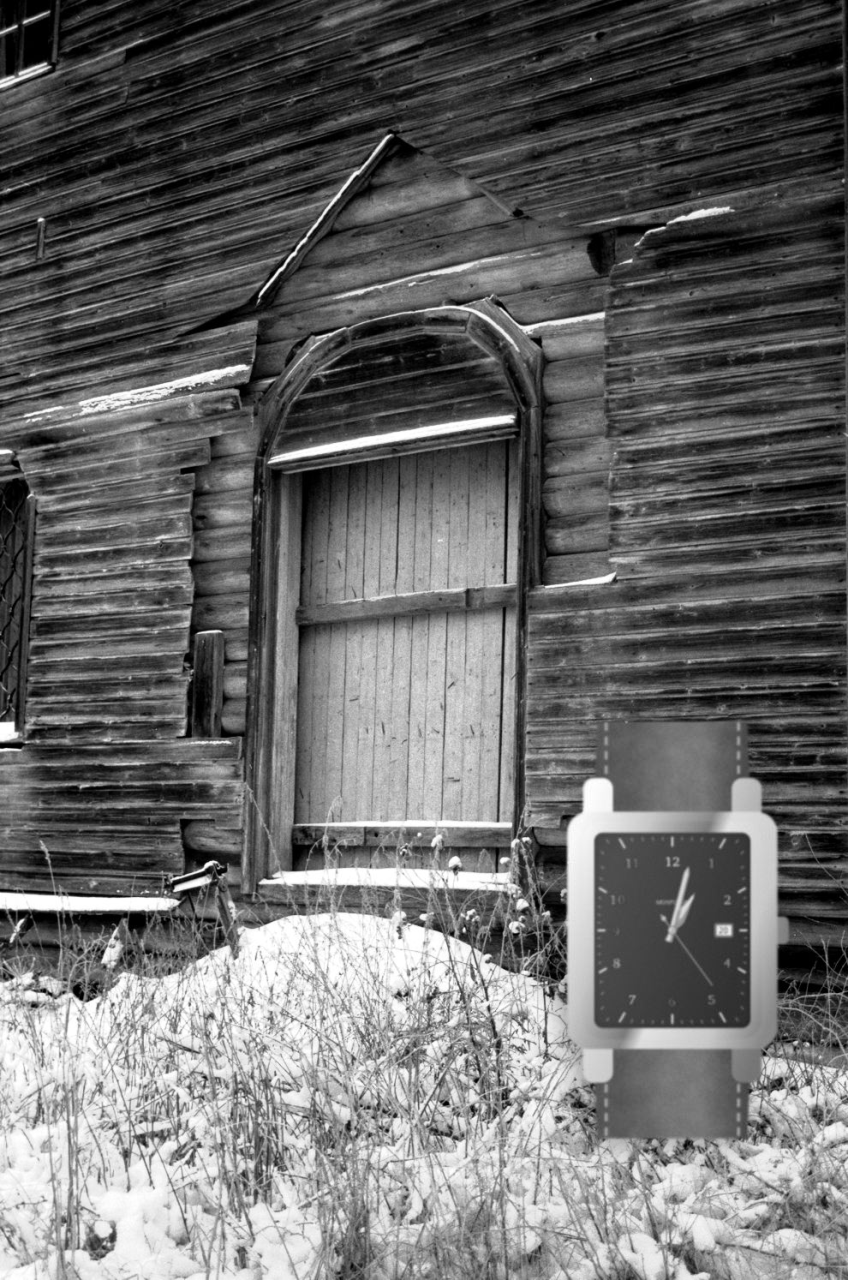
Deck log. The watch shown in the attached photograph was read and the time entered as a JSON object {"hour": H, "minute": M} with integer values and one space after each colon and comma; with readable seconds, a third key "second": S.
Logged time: {"hour": 1, "minute": 2, "second": 24}
